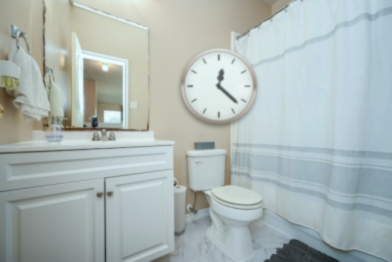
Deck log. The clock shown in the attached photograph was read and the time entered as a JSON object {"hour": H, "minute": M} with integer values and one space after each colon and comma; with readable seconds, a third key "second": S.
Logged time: {"hour": 12, "minute": 22}
